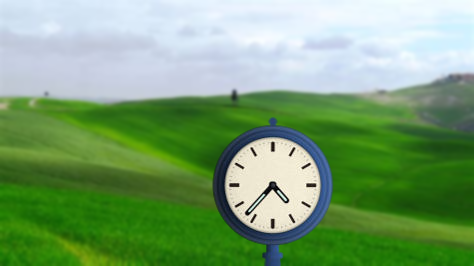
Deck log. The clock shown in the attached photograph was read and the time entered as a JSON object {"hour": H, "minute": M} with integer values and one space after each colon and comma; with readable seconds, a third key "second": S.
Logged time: {"hour": 4, "minute": 37}
